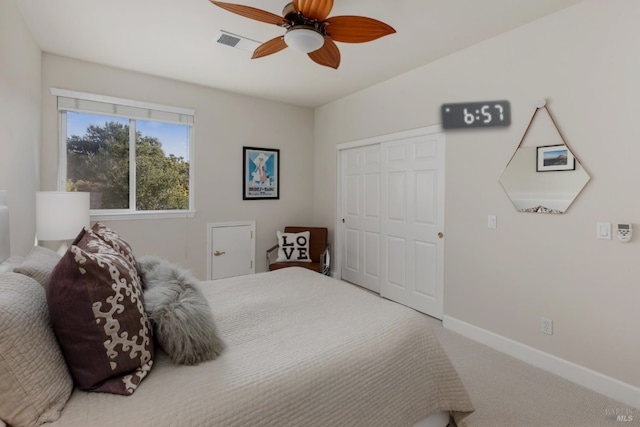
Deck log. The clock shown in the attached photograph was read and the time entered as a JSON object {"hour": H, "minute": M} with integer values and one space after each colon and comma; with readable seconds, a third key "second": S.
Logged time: {"hour": 6, "minute": 57}
